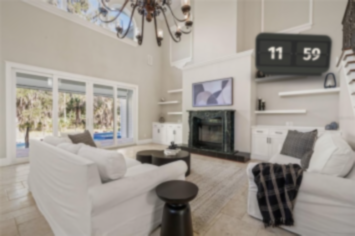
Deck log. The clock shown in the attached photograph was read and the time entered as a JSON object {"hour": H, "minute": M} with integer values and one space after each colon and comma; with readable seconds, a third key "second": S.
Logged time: {"hour": 11, "minute": 59}
